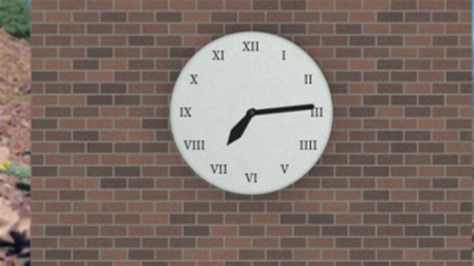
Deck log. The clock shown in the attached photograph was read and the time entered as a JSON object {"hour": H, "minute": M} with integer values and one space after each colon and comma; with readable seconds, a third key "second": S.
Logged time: {"hour": 7, "minute": 14}
